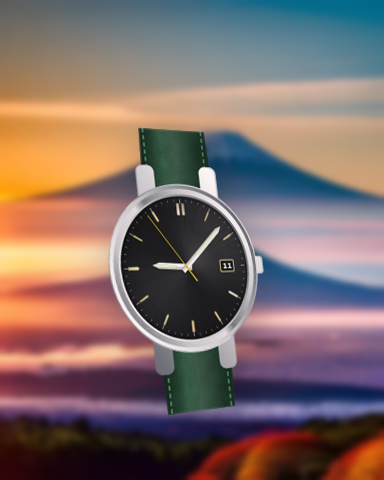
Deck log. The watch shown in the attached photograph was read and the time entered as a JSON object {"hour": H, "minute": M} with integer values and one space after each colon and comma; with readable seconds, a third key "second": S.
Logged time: {"hour": 9, "minute": 7, "second": 54}
